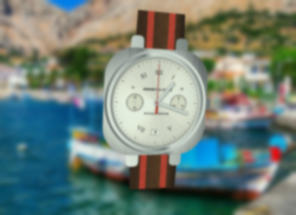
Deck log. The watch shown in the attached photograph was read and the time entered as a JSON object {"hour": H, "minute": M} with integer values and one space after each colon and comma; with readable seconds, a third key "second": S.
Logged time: {"hour": 1, "minute": 18}
